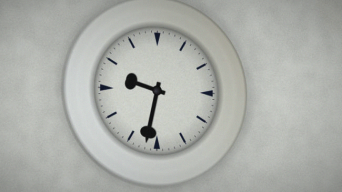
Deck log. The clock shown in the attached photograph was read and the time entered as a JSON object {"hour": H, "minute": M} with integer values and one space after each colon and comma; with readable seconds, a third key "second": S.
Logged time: {"hour": 9, "minute": 32}
